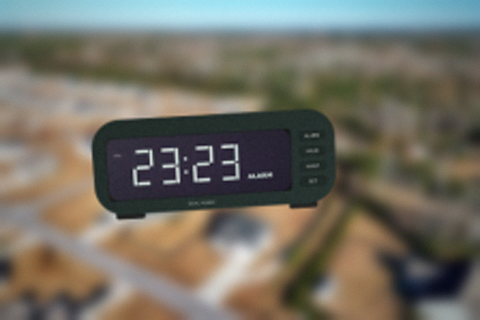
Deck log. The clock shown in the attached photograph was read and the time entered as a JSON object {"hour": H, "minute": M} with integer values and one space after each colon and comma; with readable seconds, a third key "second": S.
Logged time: {"hour": 23, "minute": 23}
